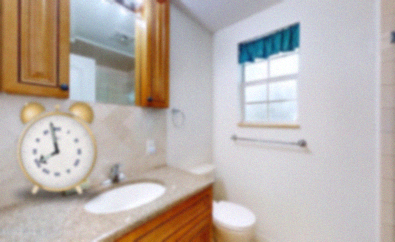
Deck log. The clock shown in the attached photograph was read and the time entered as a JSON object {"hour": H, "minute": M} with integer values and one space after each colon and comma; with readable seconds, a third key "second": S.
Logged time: {"hour": 7, "minute": 58}
